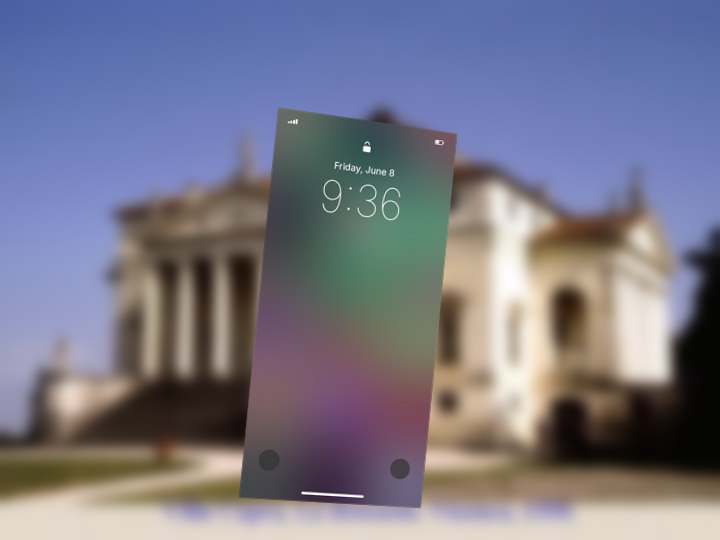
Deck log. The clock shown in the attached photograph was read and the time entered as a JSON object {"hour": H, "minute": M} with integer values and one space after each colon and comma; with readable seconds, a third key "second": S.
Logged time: {"hour": 9, "minute": 36}
